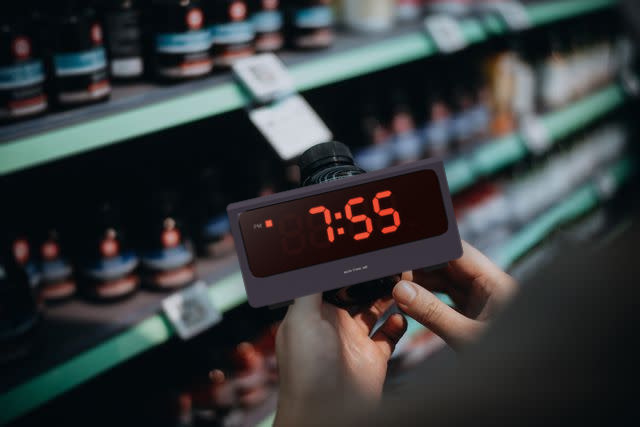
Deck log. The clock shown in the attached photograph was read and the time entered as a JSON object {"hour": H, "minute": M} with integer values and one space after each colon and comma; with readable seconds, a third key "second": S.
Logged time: {"hour": 7, "minute": 55}
